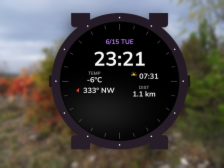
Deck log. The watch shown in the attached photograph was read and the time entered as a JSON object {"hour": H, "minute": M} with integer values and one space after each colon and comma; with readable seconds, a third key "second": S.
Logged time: {"hour": 23, "minute": 21}
